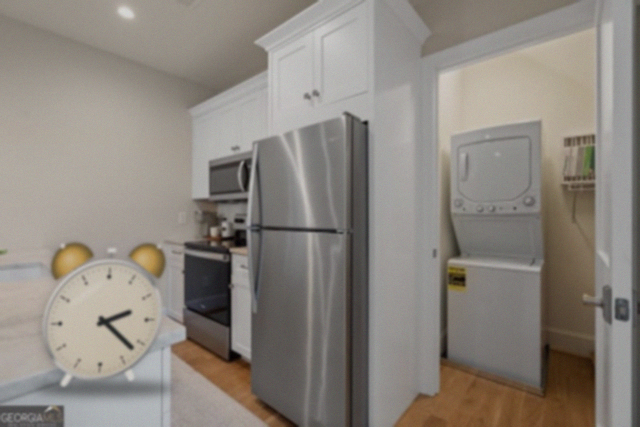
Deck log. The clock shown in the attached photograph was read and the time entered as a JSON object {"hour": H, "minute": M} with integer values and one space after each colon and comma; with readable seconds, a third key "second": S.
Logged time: {"hour": 2, "minute": 22}
